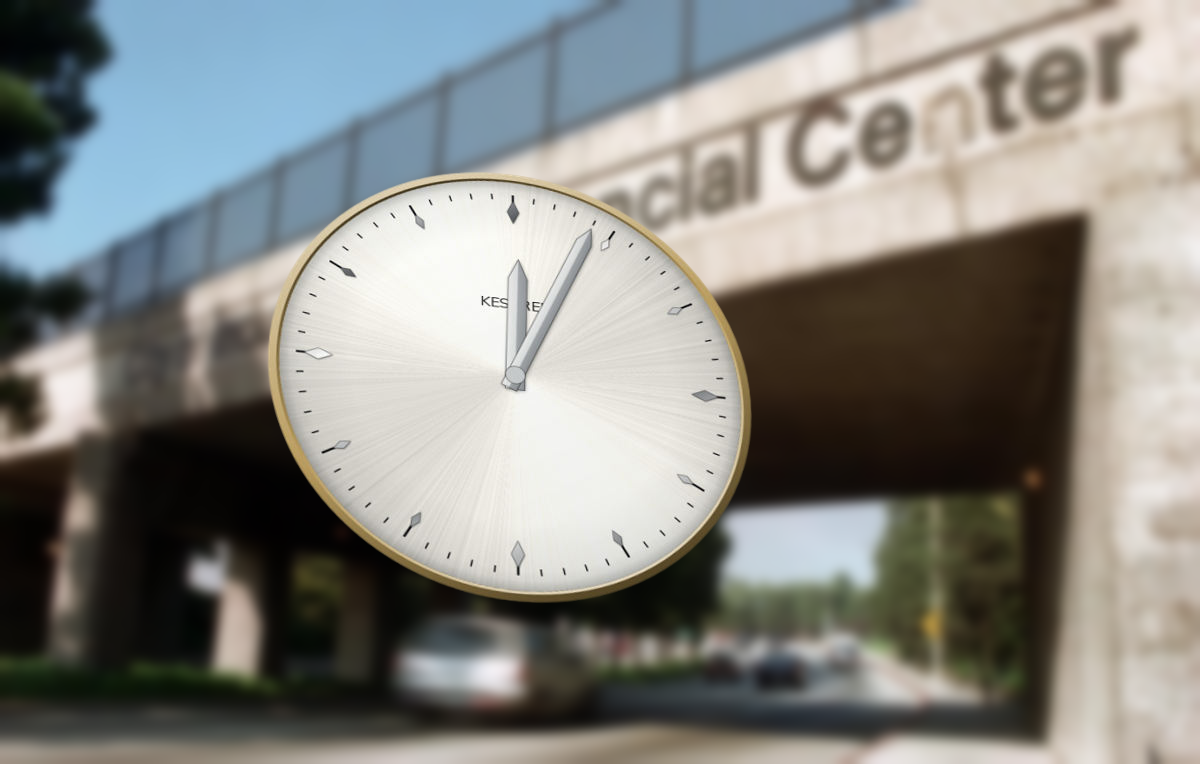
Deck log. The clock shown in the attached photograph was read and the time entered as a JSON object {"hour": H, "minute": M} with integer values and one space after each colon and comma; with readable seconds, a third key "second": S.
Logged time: {"hour": 12, "minute": 4}
